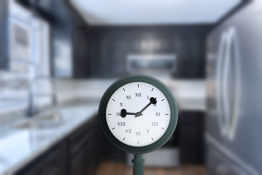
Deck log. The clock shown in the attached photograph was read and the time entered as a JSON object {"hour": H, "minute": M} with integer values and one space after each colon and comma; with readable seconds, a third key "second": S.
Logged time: {"hour": 9, "minute": 8}
